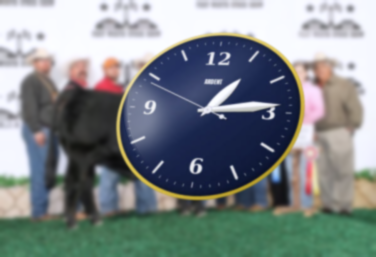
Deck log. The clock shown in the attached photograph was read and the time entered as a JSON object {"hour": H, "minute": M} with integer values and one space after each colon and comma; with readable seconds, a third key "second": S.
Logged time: {"hour": 1, "minute": 13, "second": 49}
